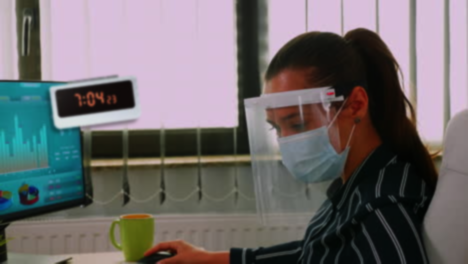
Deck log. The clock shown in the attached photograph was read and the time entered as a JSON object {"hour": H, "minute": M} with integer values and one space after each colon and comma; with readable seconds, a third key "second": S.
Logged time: {"hour": 7, "minute": 4}
